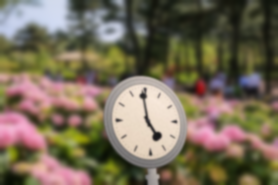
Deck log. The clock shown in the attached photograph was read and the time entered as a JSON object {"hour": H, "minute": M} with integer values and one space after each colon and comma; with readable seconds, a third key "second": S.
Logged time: {"hour": 4, "minute": 59}
